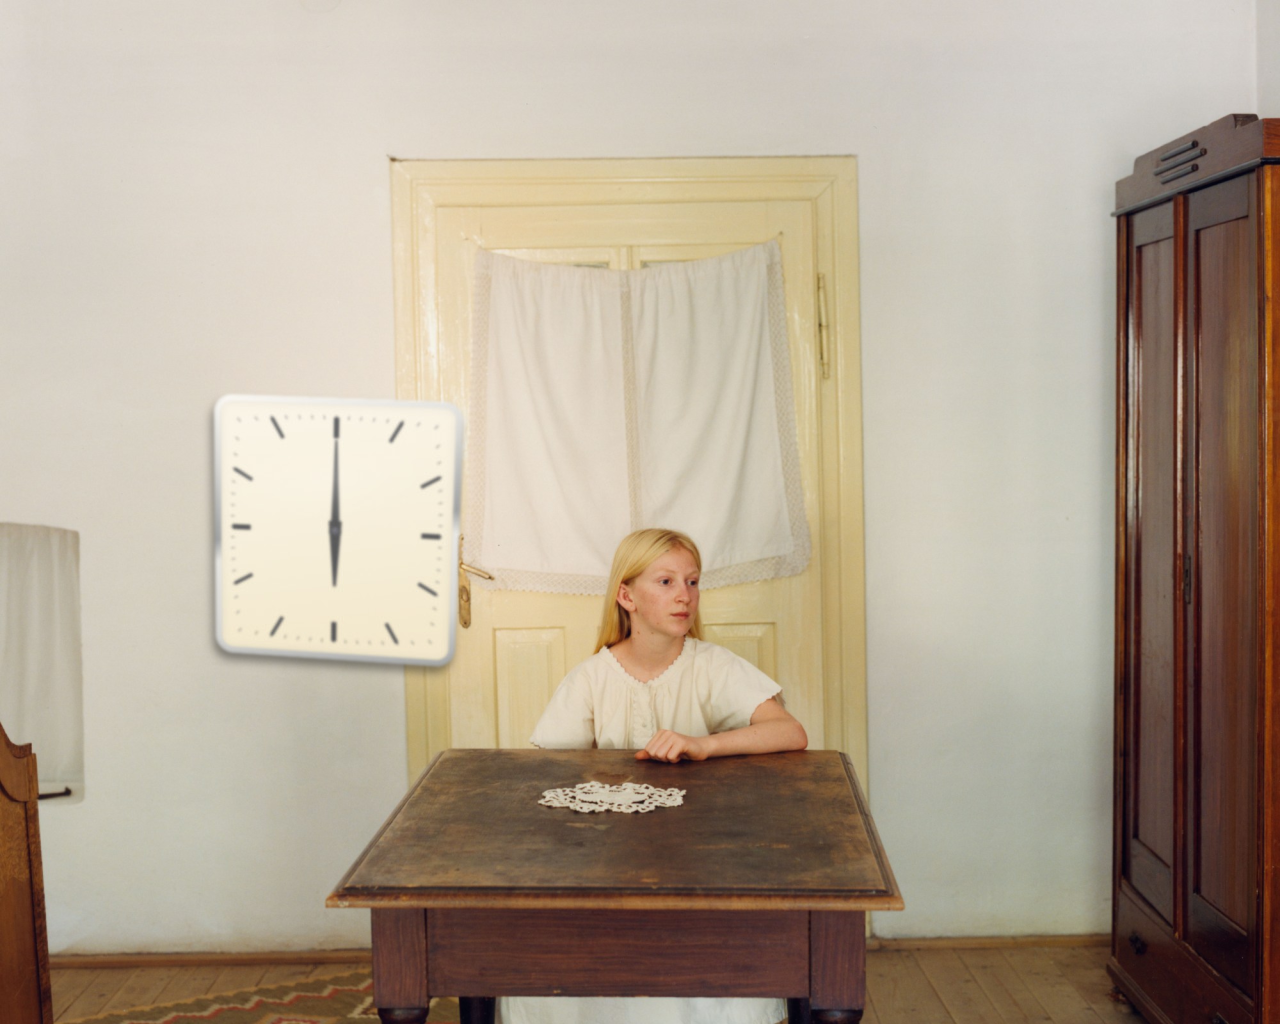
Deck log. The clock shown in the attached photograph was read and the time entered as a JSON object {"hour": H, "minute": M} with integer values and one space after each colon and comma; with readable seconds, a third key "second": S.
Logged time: {"hour": 6, "minute": 0}
